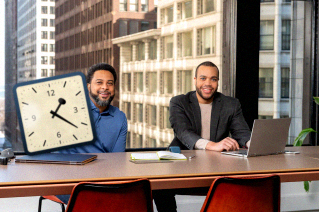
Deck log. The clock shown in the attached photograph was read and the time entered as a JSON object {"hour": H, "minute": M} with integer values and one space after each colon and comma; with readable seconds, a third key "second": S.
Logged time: {"hour": 1, "minute": 22}
